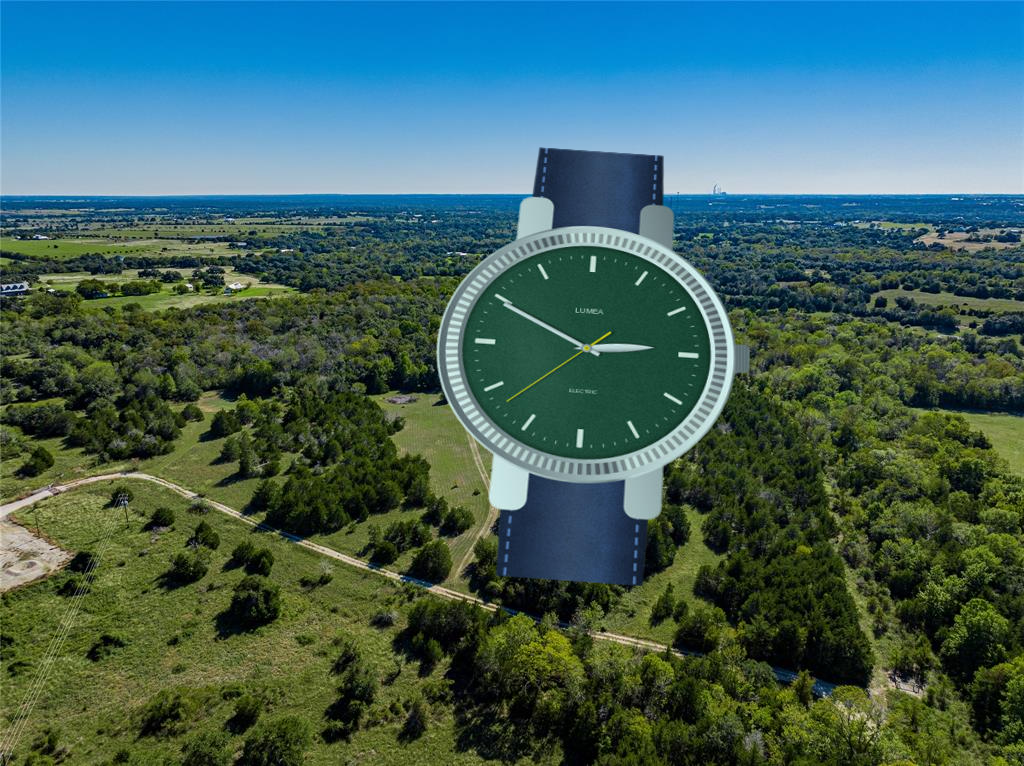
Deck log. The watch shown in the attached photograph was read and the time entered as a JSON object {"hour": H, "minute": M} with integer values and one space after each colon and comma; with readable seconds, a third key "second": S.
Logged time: {"hour": 2, "minute": 49, "second": 38}
